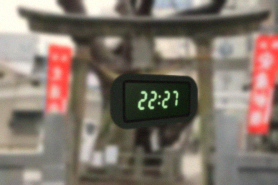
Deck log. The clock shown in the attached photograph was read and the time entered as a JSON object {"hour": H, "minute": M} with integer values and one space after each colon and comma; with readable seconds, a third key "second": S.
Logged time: {"hour": 22, "minute": 27}
